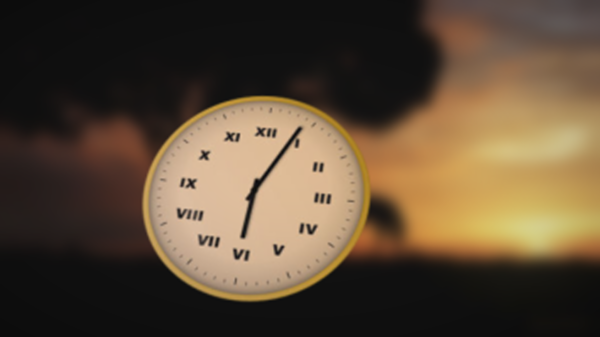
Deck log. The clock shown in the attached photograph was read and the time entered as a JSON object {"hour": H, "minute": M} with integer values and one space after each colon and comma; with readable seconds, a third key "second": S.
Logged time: {"hour": 6, "minute": 4}
